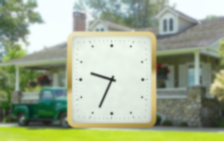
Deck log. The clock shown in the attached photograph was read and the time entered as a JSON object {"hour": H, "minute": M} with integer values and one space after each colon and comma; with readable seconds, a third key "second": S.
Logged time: {"hour": 9, "minute": 34}
